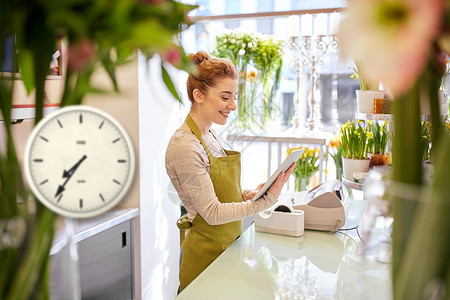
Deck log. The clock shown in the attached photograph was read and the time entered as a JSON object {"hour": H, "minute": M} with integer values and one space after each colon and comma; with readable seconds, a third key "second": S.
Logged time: {"hour": 7, "minute": 36}
